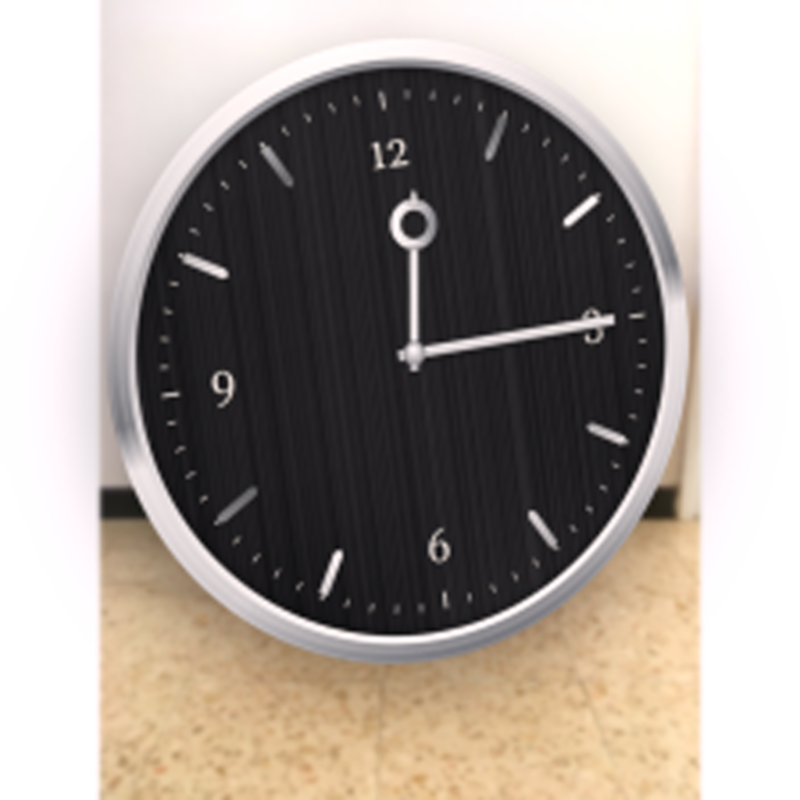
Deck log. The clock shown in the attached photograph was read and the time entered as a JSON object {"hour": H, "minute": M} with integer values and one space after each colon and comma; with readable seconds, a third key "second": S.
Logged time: {"hour": 12, "minute": 15}
